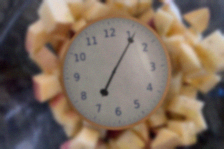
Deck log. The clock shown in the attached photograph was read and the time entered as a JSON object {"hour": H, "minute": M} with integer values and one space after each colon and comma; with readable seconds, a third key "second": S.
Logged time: {"hour": 7, "minute": 6}
